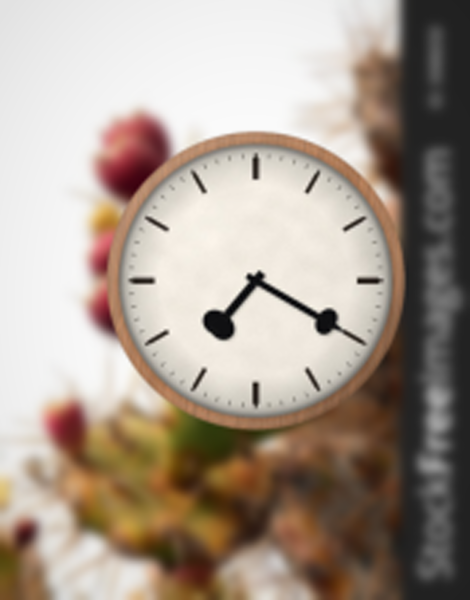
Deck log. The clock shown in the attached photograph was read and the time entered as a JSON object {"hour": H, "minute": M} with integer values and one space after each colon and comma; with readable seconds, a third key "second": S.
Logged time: {"hour": 7, "minute": 20}
